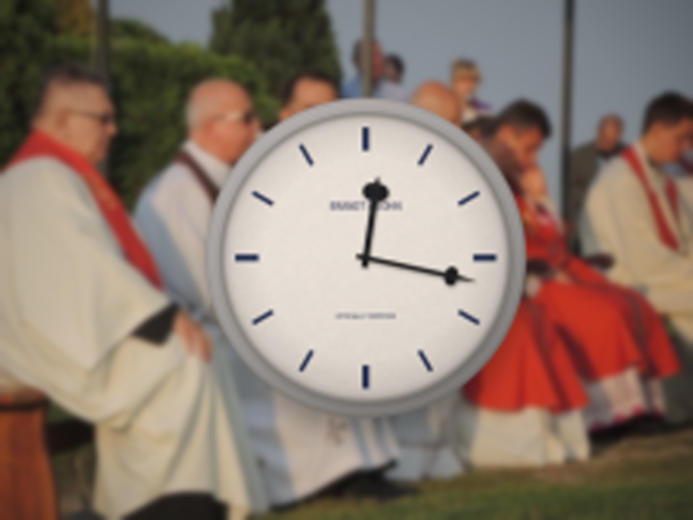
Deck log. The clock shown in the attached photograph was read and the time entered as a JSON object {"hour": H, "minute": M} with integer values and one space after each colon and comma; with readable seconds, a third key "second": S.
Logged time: {"hour": 12, "minute": 17}
